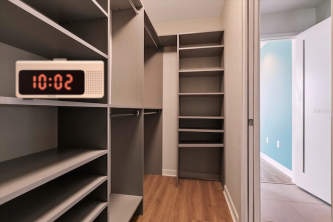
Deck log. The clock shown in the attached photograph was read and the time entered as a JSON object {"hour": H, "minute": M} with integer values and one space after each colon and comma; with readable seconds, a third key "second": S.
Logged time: {"hour": 10, "minute": 2}
